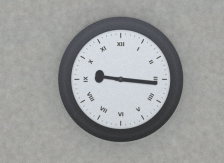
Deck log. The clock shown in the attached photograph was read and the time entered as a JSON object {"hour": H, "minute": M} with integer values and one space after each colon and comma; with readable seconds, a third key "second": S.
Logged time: {"hour": 9, "minute": 16}
